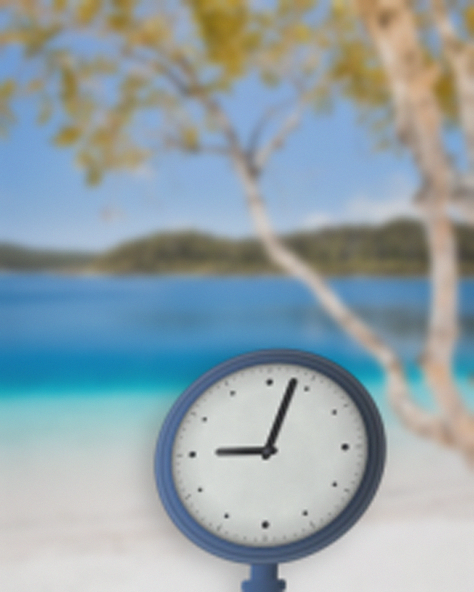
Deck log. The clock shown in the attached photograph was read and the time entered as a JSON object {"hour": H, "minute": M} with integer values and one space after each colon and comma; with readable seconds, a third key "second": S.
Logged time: {"hour": 9, "minute": 3}
